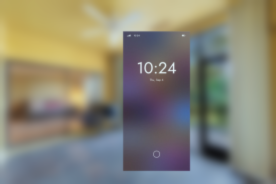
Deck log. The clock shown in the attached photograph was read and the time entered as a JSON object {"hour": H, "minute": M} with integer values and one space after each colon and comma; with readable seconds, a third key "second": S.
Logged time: {"hour": 10, "minute": 24}
